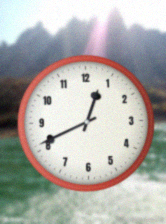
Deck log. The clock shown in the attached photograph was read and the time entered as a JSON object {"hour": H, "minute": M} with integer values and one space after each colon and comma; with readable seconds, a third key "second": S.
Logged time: {"hour": 12, "minute": 41}
